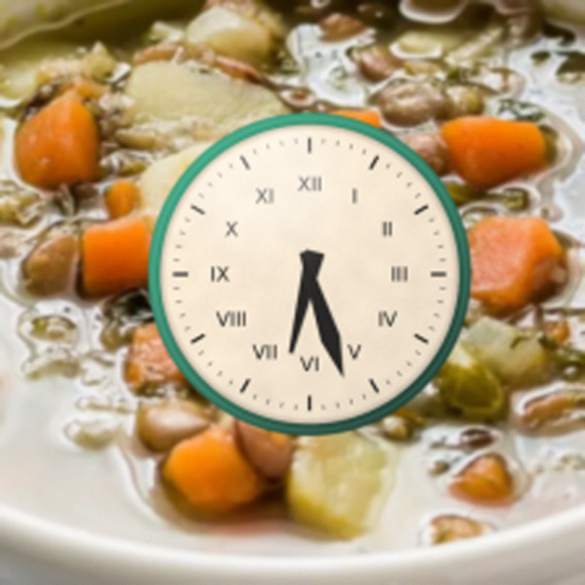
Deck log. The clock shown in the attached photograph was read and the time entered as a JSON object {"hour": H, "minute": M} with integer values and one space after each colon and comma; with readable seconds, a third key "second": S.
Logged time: {"hour": 6, "minute": 27}
